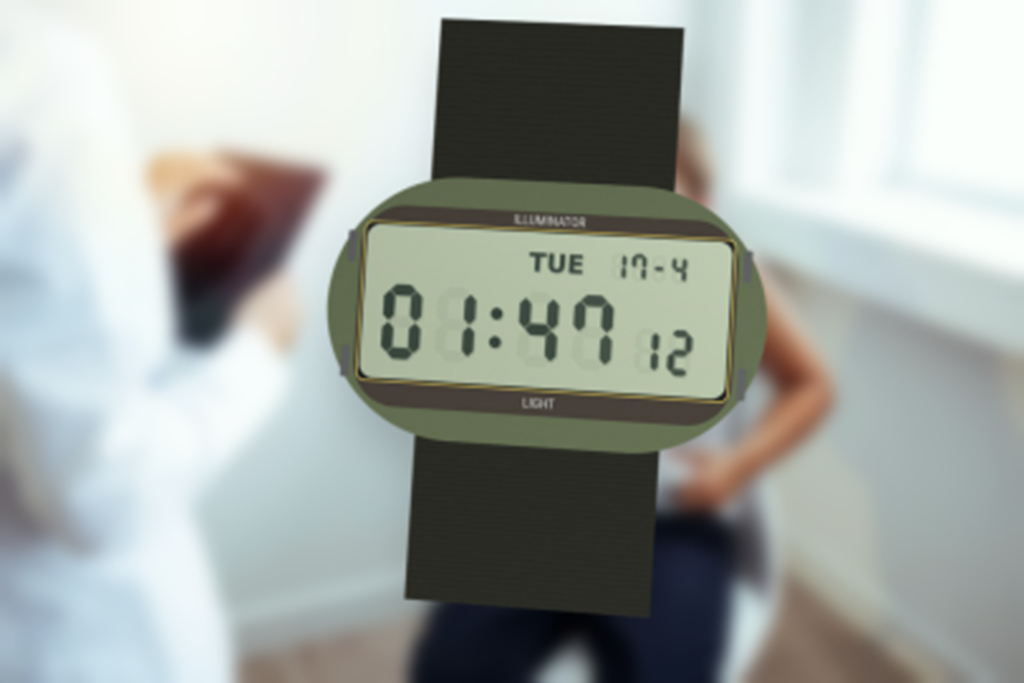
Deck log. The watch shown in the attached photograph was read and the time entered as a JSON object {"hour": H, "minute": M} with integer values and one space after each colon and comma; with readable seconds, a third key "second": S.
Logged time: {"hour": 1, "minute": 47, "second": 12}
